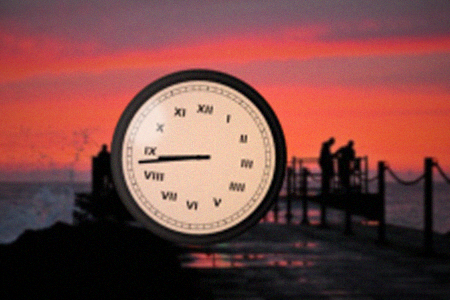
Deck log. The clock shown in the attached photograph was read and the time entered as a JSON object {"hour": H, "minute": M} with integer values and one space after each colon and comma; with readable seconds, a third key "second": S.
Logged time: {"hour": 8, "minute": 43}
